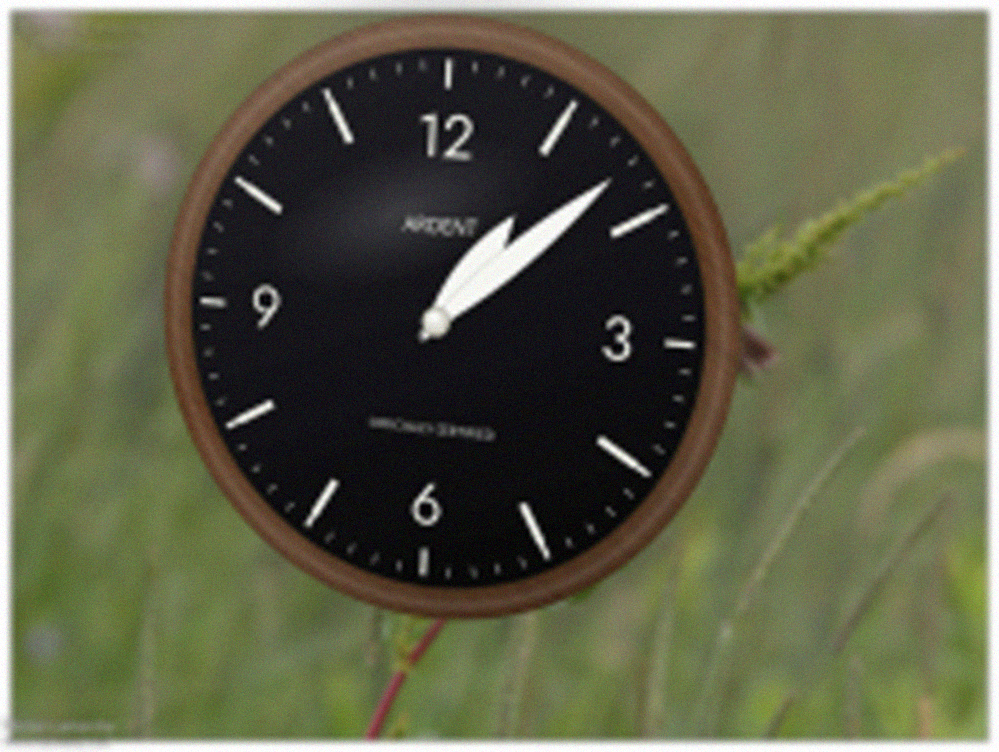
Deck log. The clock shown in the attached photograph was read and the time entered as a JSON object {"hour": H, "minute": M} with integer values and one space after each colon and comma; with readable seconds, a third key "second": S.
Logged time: {"hour": 1, "minute": 8}
